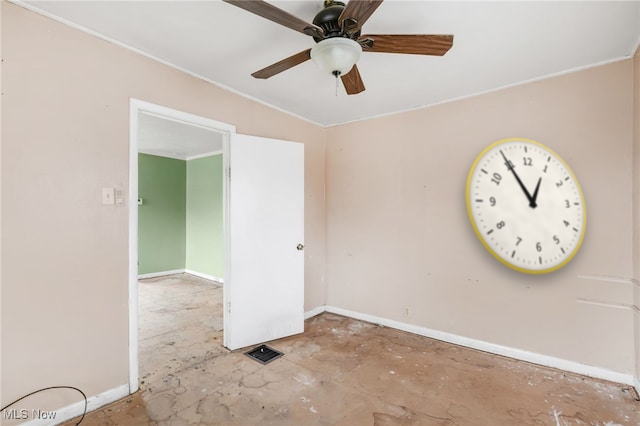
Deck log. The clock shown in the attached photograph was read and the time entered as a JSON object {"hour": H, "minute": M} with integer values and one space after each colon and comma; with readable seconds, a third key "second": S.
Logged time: {"hour": 12, "minute": 55}
